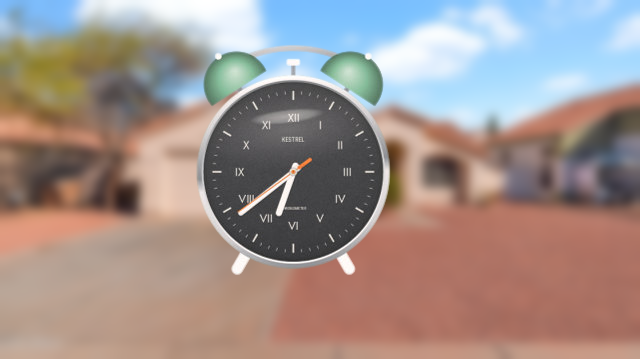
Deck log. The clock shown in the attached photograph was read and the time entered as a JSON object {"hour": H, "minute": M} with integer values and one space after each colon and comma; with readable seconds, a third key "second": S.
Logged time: {"hour": 6, "minute": 38, "second": 39}
